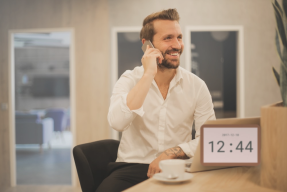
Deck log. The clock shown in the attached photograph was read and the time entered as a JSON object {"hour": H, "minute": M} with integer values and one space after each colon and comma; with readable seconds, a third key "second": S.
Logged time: {"hour": 12, "minute": 44}
